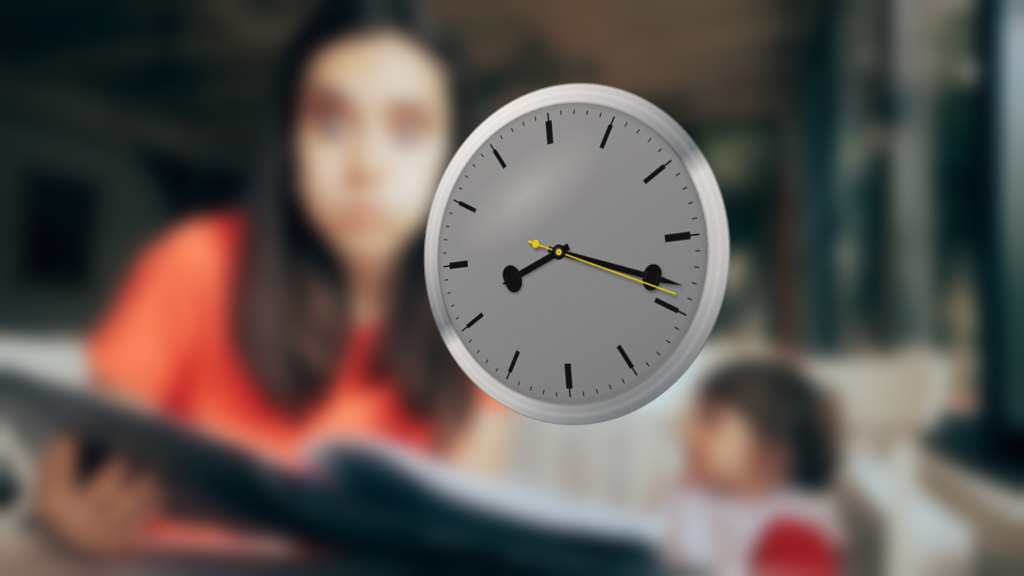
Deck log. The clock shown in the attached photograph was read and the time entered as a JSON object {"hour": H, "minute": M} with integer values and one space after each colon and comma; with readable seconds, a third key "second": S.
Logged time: {"hour": 8, "minute": 18, "second": 19}
